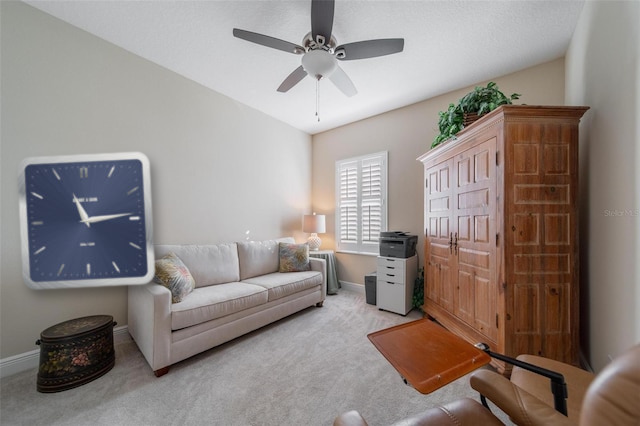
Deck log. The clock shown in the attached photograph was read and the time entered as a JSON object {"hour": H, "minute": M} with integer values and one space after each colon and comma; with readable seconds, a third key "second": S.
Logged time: {"hour": 11, "minute": 14}
